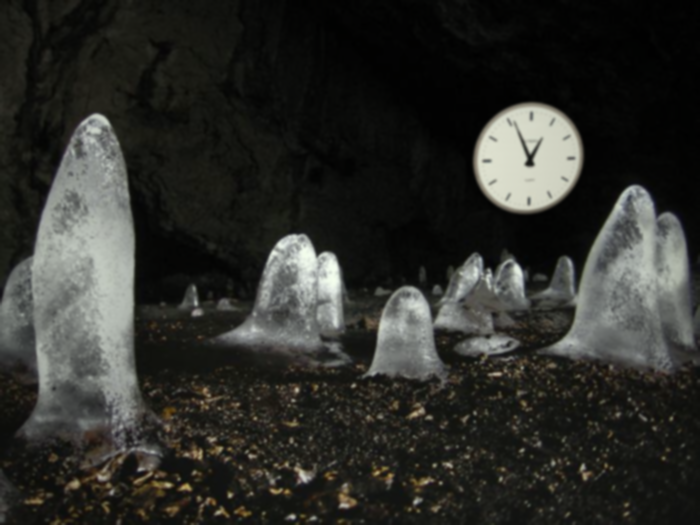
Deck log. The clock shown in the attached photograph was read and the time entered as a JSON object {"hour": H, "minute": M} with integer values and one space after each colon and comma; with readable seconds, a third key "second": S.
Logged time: {"hour": 12, "minute": 56}
